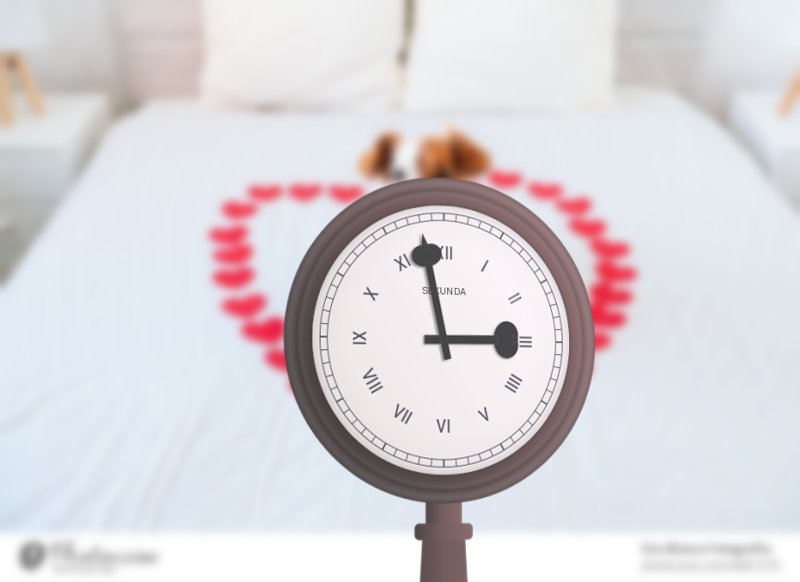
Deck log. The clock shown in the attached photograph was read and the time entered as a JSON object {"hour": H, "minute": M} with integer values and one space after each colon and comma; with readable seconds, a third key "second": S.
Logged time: {"hour": 2, "minute": 58}
